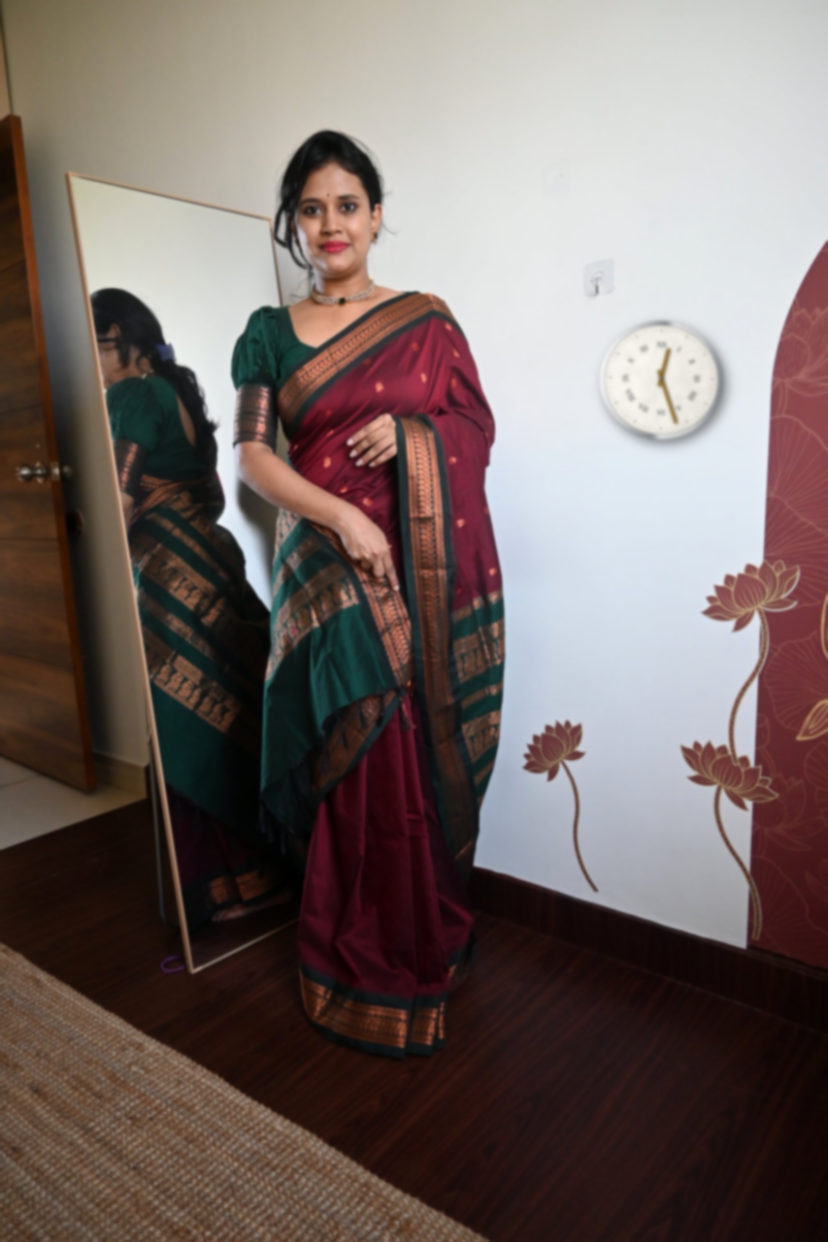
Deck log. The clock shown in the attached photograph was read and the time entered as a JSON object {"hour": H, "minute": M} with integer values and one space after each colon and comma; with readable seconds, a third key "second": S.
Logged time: {"hour": 12, "minute": 27}
